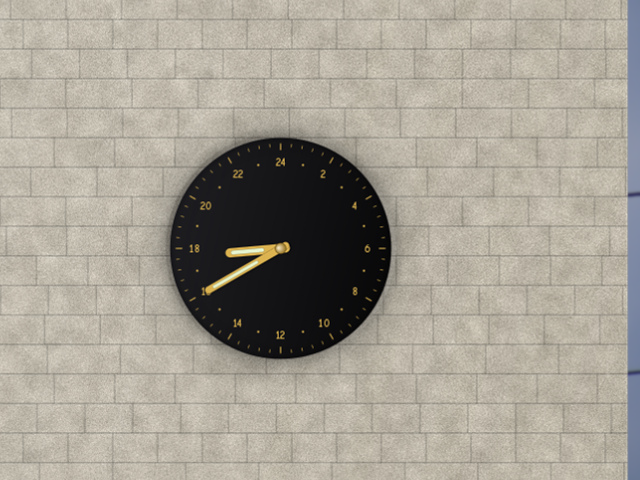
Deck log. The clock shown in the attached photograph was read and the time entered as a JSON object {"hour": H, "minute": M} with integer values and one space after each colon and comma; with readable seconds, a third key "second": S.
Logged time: {"hour": 17, "minute": 40}
